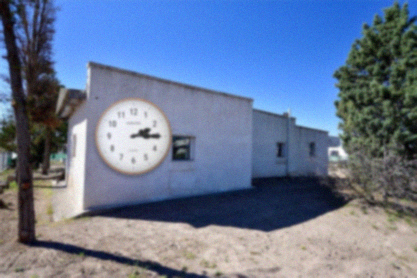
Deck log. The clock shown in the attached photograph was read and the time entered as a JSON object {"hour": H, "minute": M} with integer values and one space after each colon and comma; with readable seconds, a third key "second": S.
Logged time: {"hour": 2, "minute": 15}
